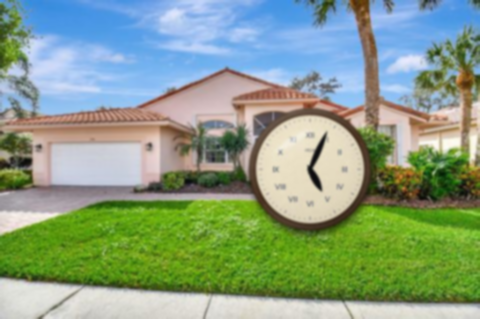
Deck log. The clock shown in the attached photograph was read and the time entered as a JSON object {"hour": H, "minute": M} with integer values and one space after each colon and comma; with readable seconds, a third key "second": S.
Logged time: {"hour": 5, "minute": 4}
